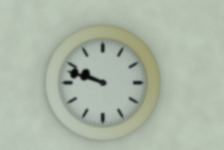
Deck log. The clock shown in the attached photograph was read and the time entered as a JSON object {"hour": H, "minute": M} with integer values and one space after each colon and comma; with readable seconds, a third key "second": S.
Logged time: {"hour": 9, "minute": 48}
